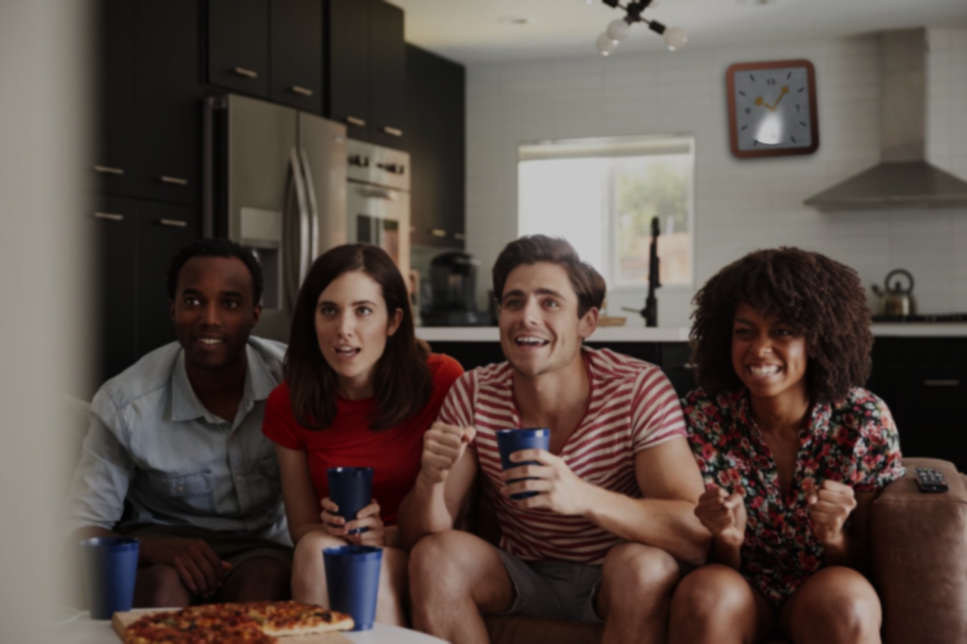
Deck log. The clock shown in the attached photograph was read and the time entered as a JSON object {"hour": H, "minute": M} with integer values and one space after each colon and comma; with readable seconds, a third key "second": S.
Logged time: {"hour": 10, "minute": 6}
